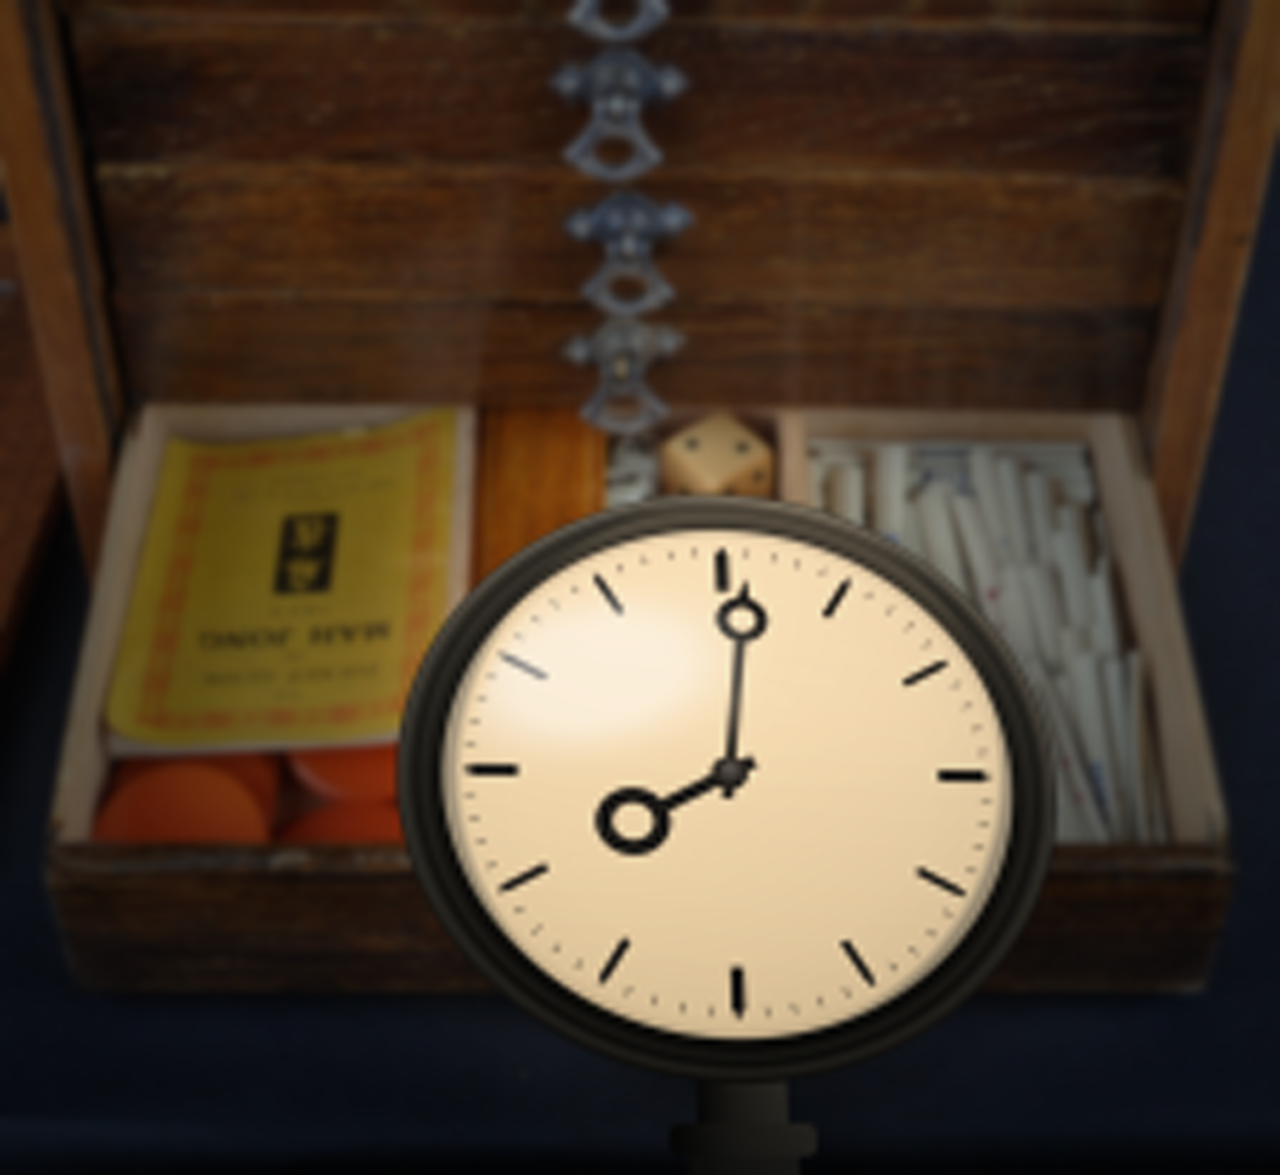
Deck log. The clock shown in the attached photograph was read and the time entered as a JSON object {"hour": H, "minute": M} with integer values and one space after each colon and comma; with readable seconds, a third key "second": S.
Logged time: {"hour": 8, "minute": 1}
